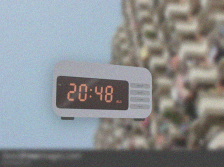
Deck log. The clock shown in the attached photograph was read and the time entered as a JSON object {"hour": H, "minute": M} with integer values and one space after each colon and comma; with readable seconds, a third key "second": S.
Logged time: {"hour": 20, "minute": 48}
